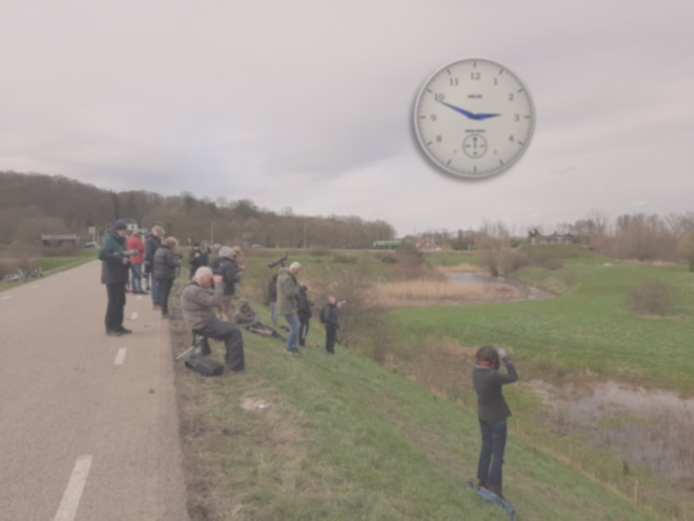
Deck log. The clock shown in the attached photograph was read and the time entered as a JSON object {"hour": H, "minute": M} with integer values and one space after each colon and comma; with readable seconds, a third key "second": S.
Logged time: {"hour": 2, "minute": 49}
